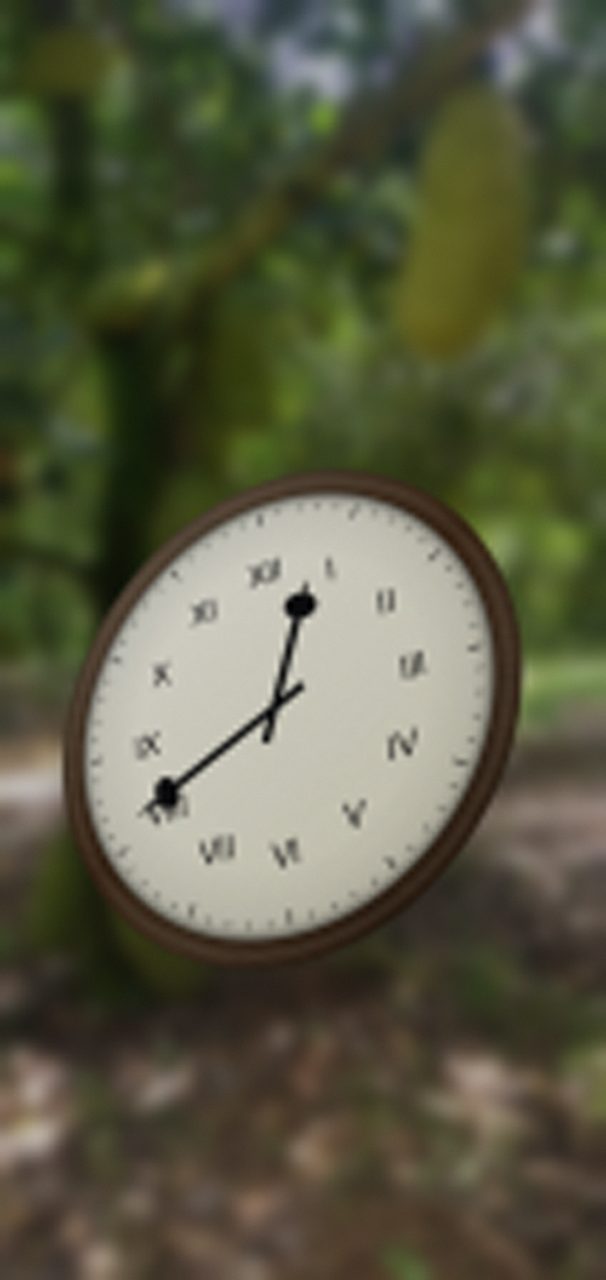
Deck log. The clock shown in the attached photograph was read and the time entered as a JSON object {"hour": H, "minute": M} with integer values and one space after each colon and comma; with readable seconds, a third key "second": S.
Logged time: {"hour": 12, "minute": 41}
